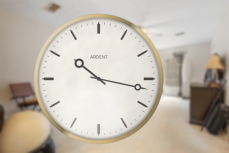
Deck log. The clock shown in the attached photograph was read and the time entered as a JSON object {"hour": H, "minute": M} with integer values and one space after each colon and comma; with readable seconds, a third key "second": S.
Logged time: {"hour": 10, "minute": 17}
